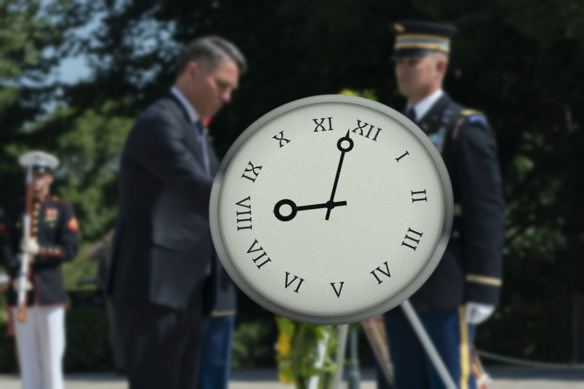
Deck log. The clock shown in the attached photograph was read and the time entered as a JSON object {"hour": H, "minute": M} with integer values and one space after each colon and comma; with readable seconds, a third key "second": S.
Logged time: {"hour": 7, "minute": 58}
